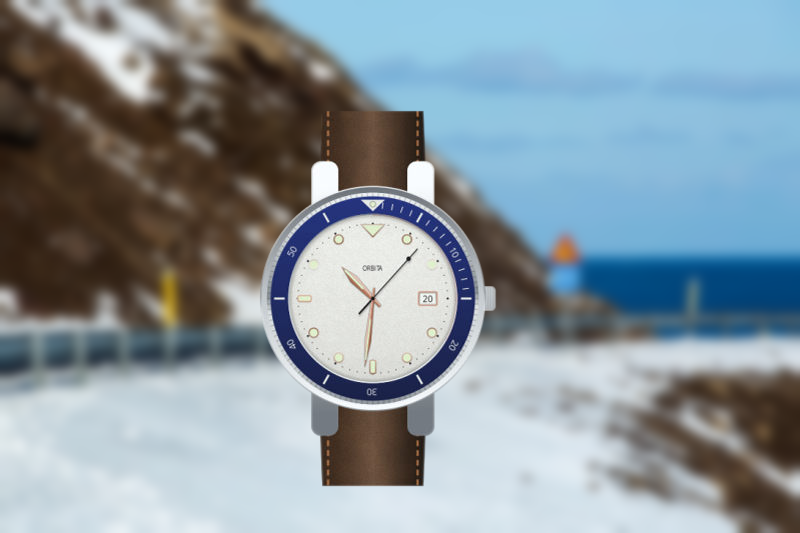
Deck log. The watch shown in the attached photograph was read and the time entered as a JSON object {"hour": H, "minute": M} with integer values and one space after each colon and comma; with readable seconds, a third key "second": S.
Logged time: {"hour": 10, "minute": 31, "second": 7}
